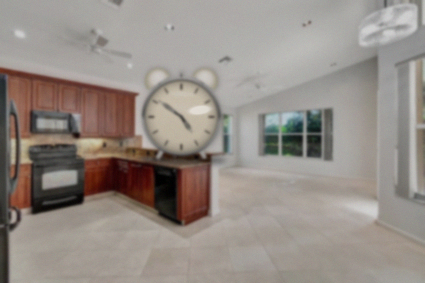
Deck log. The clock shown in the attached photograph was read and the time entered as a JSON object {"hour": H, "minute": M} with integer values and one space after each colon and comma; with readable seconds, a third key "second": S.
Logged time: {"hour": 4, "minute": 51}
